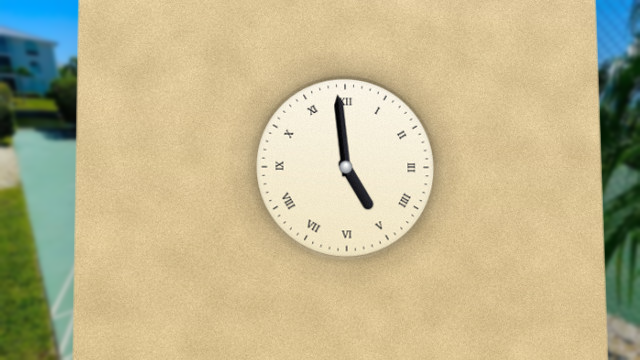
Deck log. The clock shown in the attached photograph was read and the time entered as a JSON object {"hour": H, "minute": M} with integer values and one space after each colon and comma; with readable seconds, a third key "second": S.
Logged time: {"hour": 4, "minute": 59}
